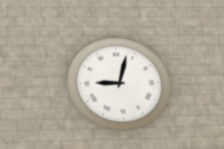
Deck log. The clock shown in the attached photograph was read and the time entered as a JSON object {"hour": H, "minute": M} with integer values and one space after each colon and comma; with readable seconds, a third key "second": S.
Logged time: {"hour": 9, "minute": 3}
